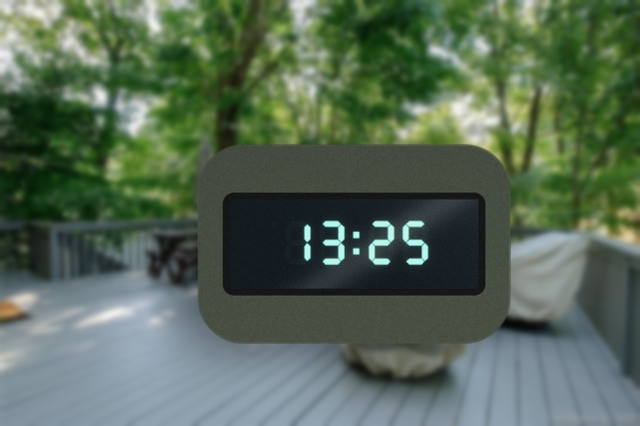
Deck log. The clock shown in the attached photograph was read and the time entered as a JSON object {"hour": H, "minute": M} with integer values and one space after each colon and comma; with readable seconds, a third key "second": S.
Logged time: {"hour": 13, "minute": 25}
